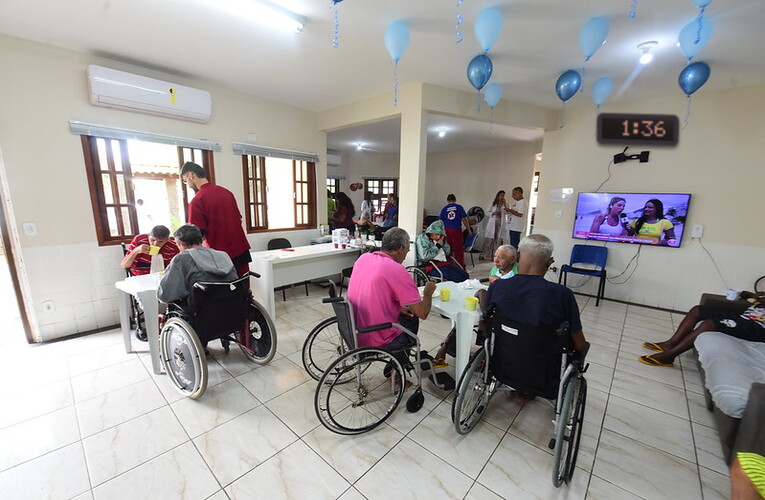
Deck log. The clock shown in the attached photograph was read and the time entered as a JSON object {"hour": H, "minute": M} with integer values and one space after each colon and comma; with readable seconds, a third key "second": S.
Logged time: {"hour": 1, "minute": 36}
